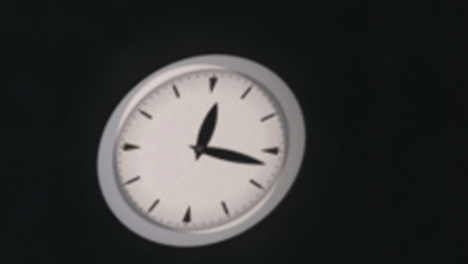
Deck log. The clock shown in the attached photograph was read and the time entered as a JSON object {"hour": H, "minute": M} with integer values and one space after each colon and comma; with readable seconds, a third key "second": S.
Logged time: {"hour": 12, "minute": 17}
